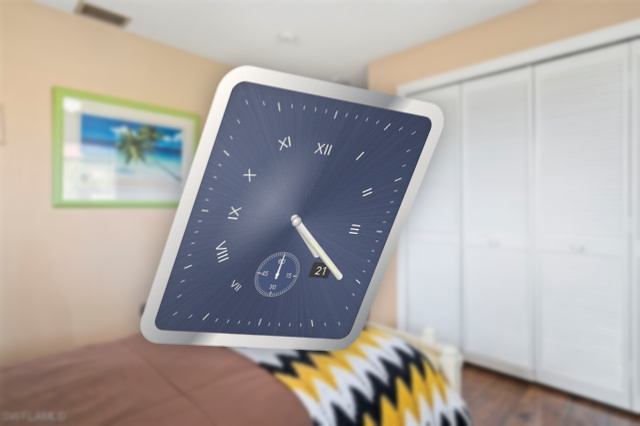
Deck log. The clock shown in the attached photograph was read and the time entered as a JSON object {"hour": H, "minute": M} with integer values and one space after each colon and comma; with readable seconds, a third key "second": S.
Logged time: {"hour": 4, "minute": 21}
